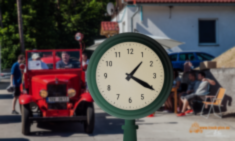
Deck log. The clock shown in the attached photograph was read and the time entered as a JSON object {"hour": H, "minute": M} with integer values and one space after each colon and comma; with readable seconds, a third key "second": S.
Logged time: {"hour": 1, "minute": 20}
